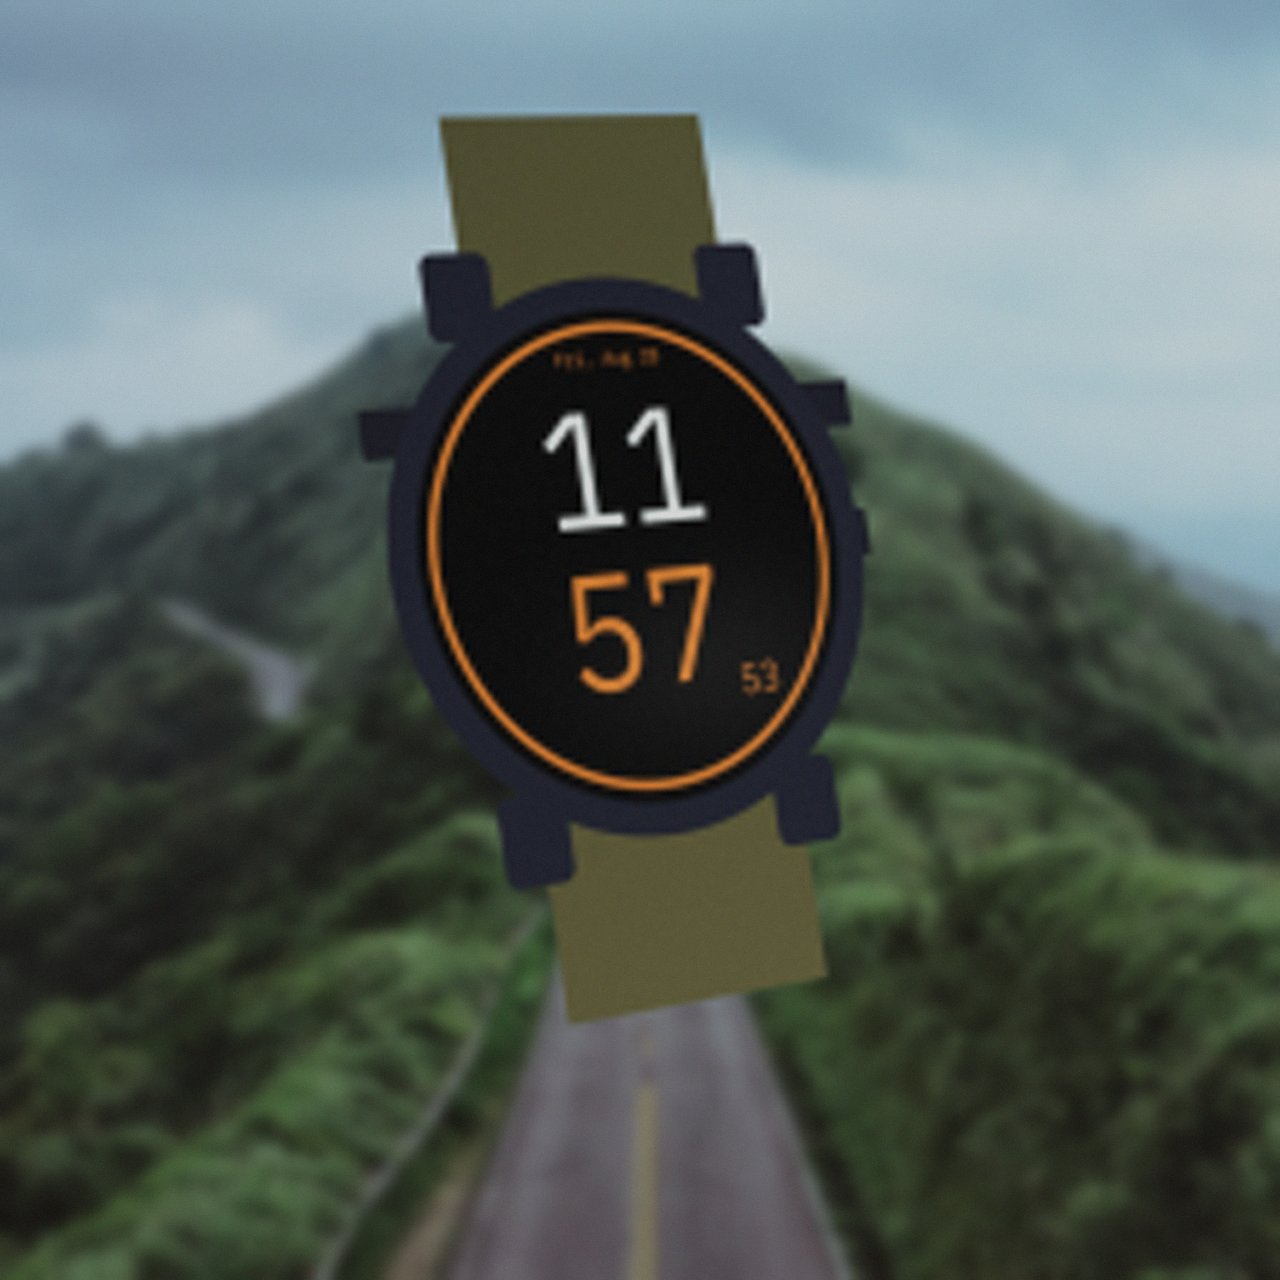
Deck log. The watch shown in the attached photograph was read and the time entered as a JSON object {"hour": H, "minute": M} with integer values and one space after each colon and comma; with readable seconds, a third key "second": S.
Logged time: {"hour": 11, "minute": 57}
